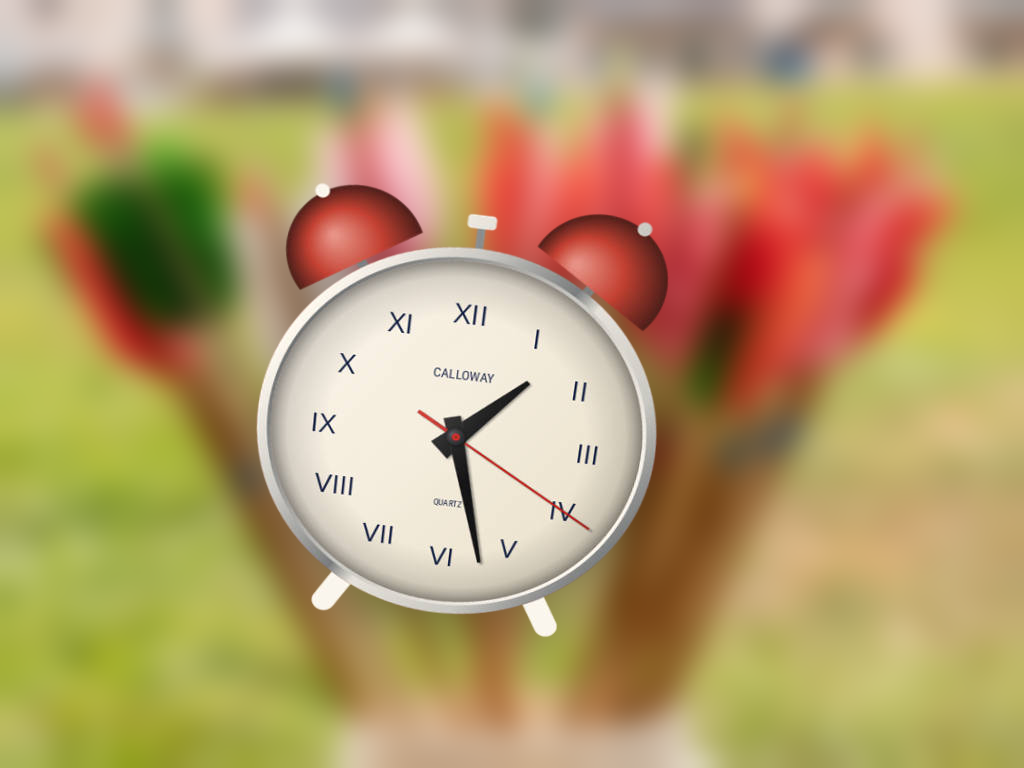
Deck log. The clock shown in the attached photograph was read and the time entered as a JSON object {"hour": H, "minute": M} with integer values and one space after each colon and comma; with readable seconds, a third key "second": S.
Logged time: {"hour": 1, "minute": 27, "second": 20}
